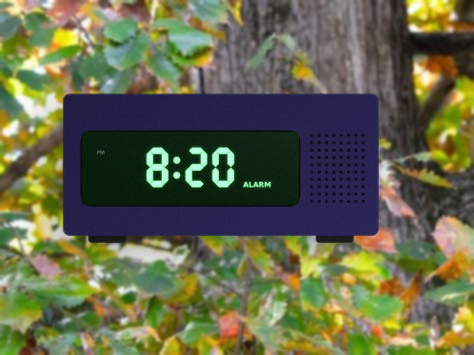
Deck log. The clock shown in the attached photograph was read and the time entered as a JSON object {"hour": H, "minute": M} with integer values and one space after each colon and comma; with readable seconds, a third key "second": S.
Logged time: {"hour": 8, "minute": 20}
